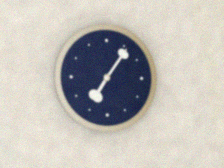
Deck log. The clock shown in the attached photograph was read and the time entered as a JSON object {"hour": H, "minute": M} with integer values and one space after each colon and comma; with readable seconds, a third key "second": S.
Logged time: {"hour": 7, "minute": 6}
